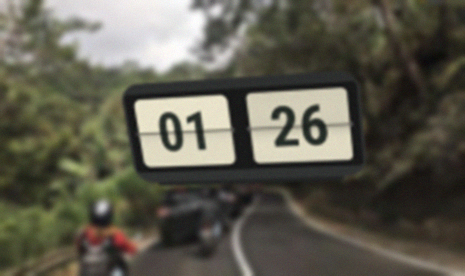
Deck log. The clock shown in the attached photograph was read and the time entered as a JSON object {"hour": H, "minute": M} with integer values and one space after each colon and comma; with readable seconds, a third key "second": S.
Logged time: {"hour": 1, "minute": 26}
